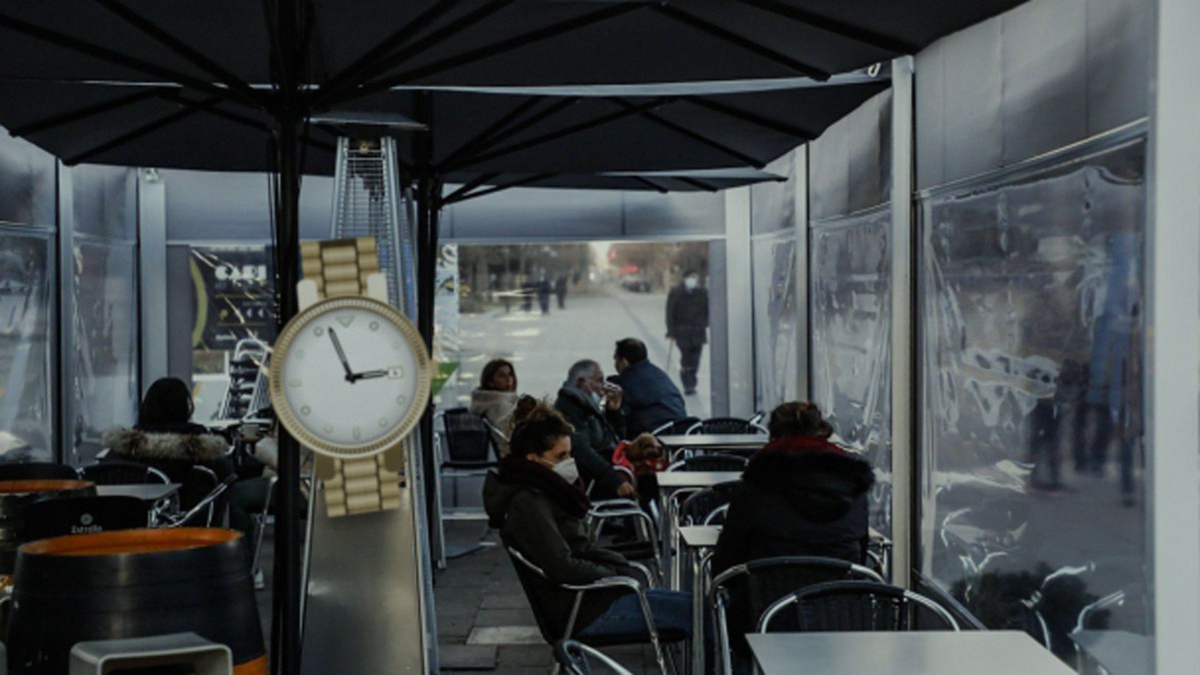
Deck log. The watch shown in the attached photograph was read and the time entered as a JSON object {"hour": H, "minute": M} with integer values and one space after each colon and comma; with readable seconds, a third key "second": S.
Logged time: {"hour": 2, "minute": 57}
